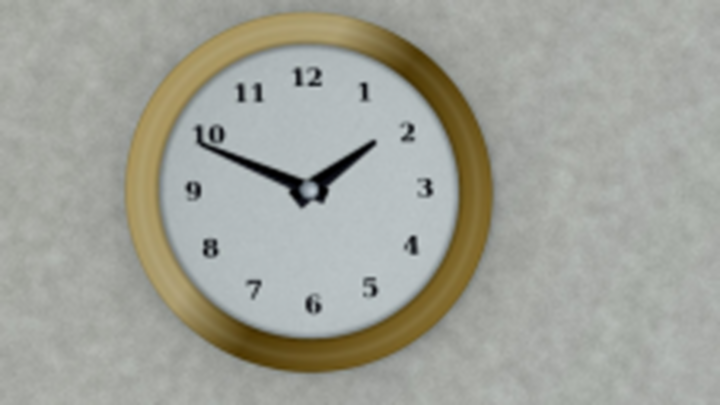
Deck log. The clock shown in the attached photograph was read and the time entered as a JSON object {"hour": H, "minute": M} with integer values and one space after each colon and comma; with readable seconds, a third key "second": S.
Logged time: {"hour": 1, "minute": 49}
